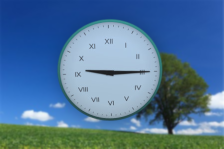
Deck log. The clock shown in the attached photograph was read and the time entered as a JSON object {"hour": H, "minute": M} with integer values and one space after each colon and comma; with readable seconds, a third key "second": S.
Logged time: {"hour": 9, "minute": 15}
